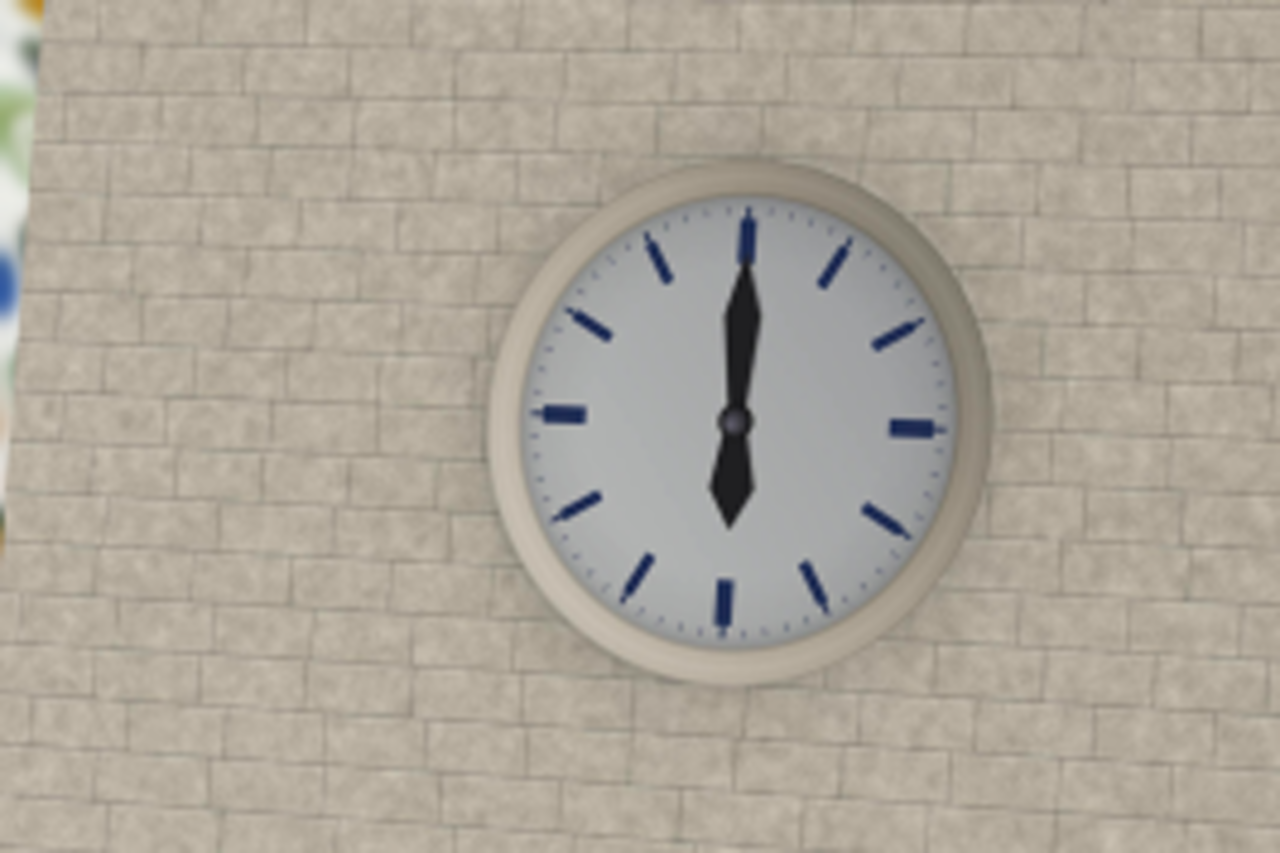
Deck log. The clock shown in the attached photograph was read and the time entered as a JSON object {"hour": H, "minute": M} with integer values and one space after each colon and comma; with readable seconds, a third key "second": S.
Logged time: {"hour": 6, "minute": 0}
